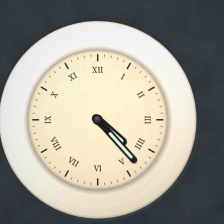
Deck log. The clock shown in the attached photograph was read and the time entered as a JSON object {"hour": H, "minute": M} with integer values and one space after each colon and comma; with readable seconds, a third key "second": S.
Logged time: {"hour": 4, "minute": 23}
